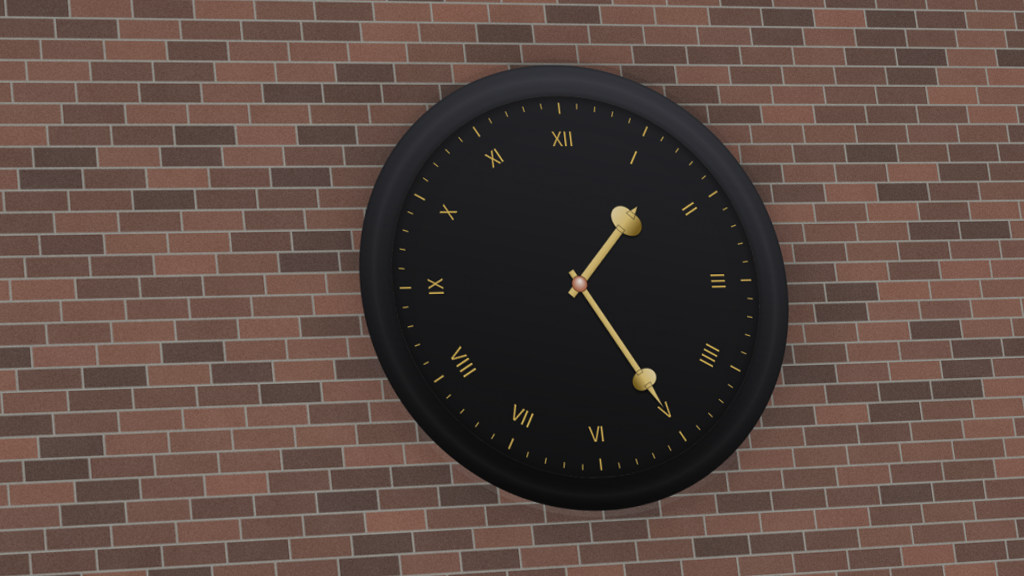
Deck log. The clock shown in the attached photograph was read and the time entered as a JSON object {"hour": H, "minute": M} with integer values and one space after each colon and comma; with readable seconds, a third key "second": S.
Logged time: {"hour": 1, "minute": 25}
